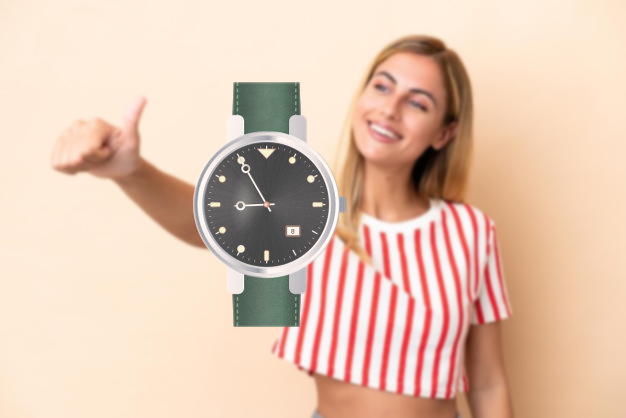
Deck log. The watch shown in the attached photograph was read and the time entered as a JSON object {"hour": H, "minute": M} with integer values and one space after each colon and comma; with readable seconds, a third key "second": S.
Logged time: {"hour": 8, "minute": 55}
